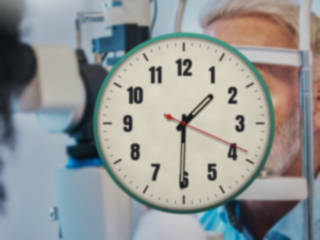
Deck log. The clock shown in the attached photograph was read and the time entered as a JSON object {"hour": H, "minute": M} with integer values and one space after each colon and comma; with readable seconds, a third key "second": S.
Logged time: {"hour": 1, "minute": 30, "second": 19}
